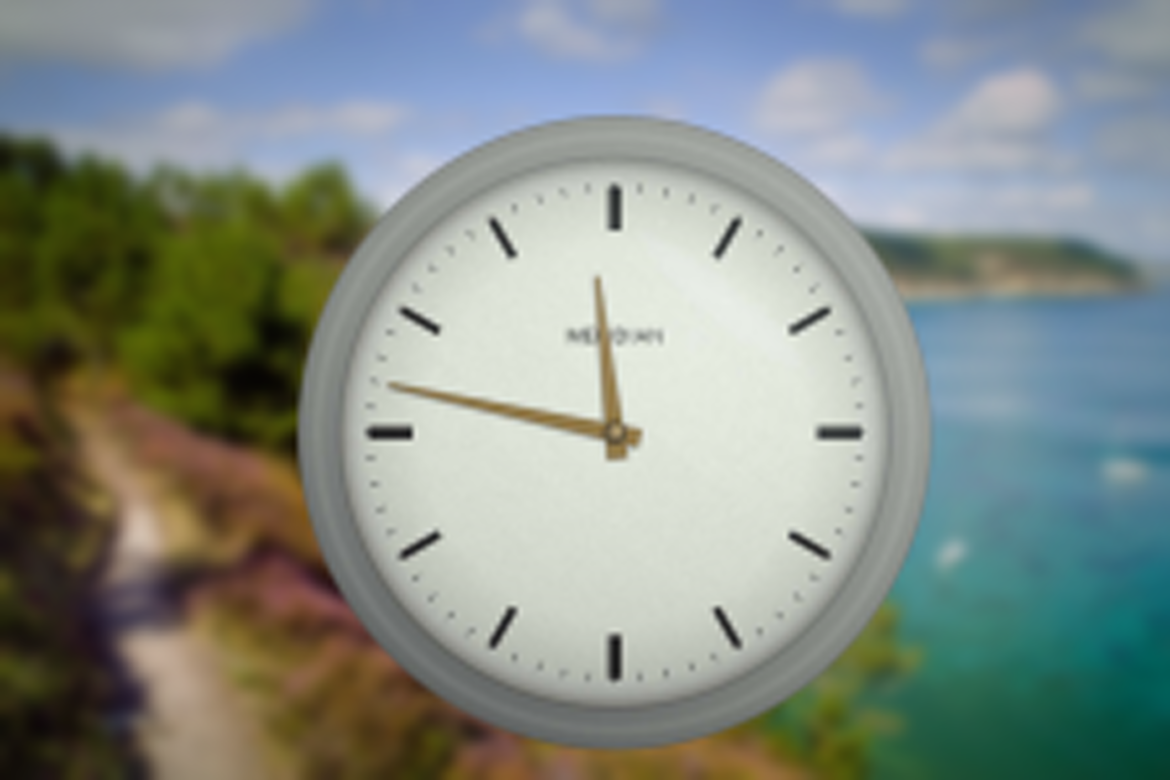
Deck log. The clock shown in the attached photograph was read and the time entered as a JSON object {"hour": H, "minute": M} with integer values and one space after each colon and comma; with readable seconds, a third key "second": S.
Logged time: {"hour": 11, "minute": 47}
